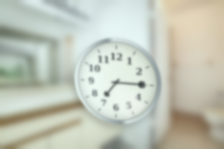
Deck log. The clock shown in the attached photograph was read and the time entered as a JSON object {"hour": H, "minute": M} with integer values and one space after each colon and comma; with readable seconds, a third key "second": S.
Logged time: {"hour": 7, "minute": 15}
